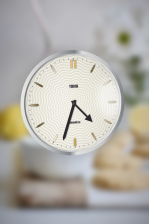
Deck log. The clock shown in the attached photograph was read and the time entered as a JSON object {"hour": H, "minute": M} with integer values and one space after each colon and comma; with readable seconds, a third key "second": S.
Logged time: {"hour": 4, "minute": 33}
